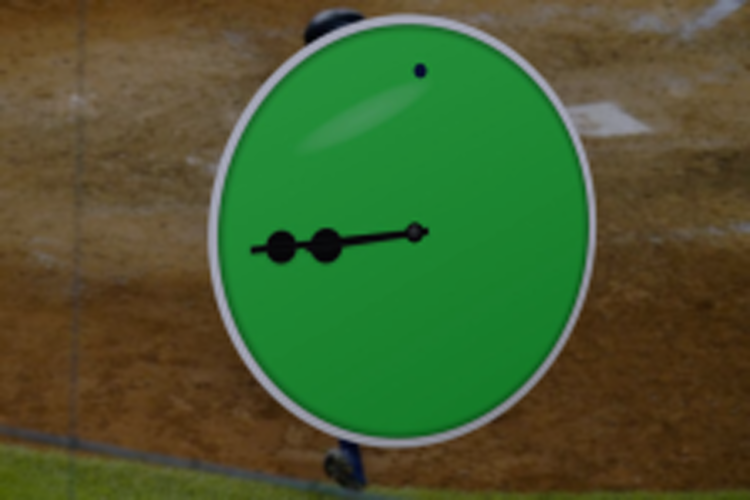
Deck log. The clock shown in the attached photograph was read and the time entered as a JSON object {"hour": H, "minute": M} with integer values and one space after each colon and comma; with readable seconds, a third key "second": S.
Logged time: {"hour": 8, "minute": 44}
